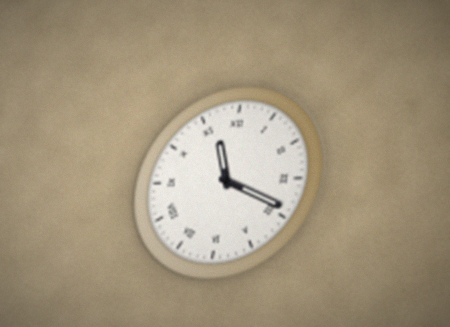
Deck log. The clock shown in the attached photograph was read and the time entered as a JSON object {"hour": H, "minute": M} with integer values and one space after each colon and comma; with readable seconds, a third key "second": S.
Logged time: {"hour": 11, "minute": 19}
